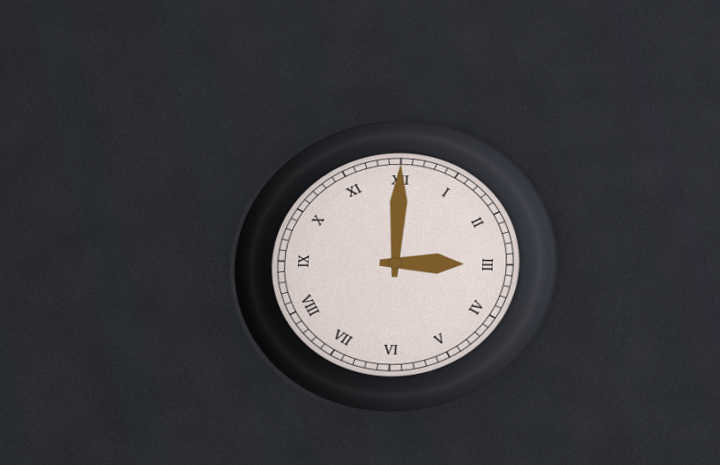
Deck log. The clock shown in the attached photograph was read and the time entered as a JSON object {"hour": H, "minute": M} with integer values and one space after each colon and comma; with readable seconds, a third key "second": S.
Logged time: {"hour": 3, "minute": 0}
